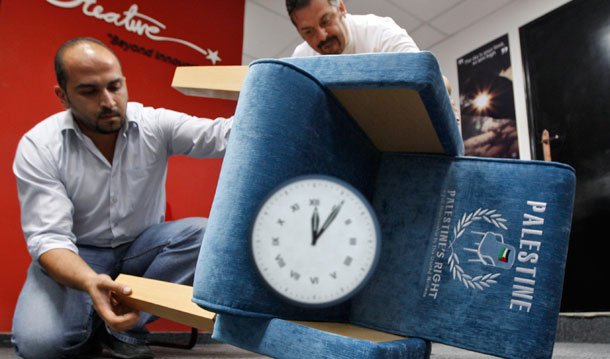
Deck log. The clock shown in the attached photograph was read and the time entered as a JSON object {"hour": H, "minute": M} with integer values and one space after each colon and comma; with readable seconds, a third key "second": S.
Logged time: {"hour": 12, "minute": 6}
